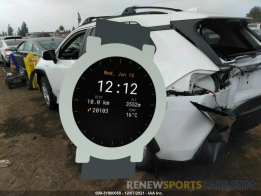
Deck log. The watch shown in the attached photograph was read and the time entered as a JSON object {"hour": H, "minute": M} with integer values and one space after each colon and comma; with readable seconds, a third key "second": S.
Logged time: {"hour": 12, "minute": 12}
